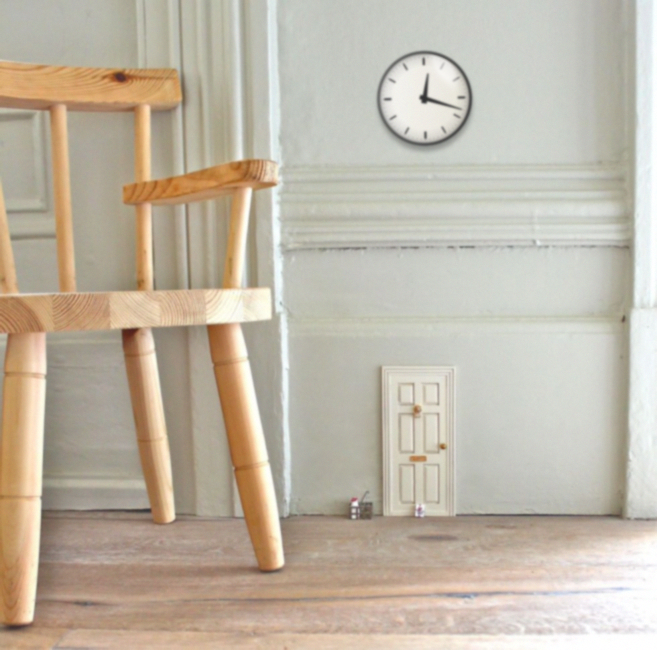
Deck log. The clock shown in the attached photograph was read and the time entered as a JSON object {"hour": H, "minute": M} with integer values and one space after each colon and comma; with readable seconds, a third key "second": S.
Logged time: {"hour": 12, "minute": 18}
